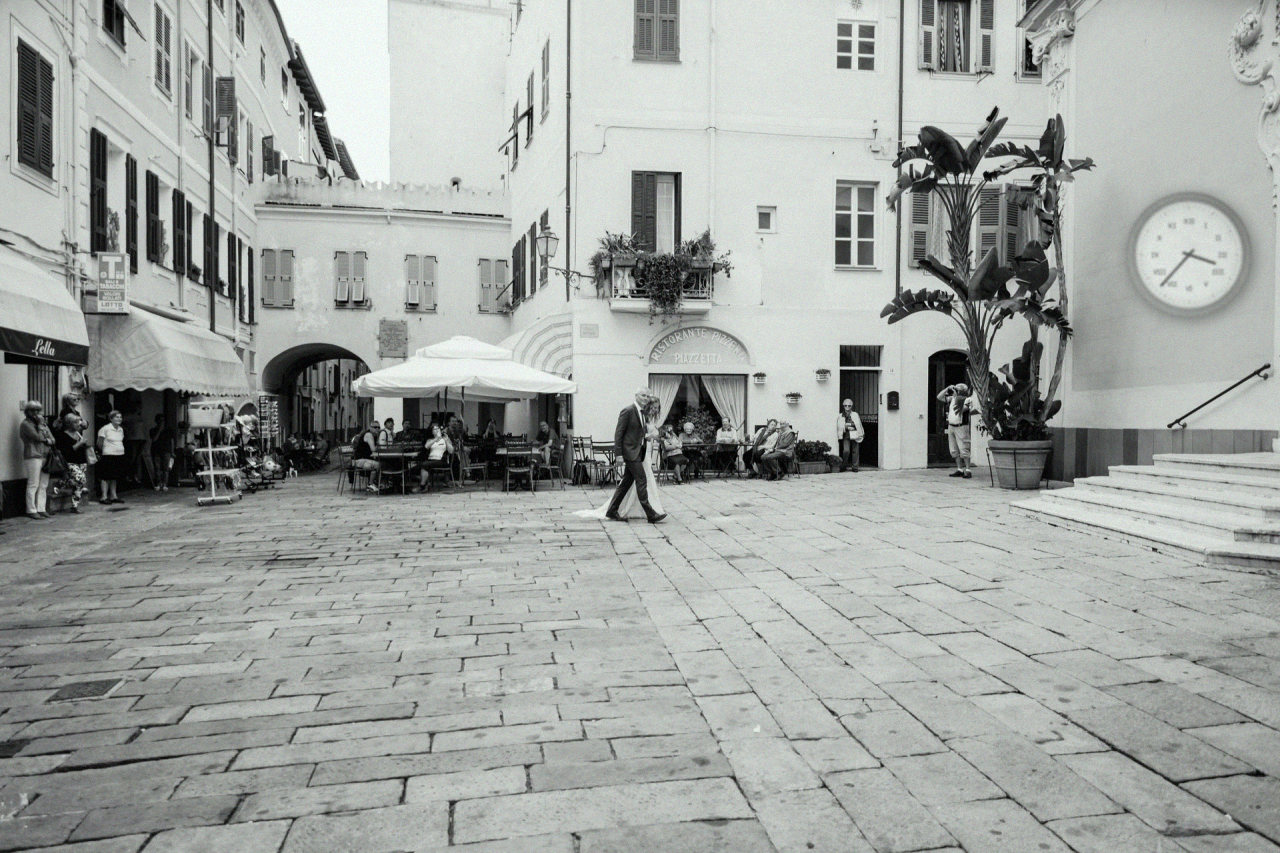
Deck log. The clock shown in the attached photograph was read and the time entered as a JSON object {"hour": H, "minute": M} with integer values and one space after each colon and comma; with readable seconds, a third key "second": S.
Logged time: {"hour": 3, "minute": 37}
